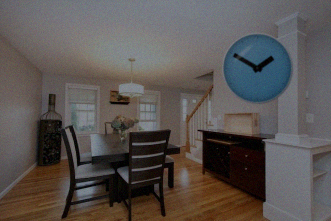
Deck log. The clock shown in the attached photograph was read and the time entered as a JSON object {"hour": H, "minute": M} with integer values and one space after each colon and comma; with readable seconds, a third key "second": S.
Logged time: {"hour": 1, "minute": 50}
